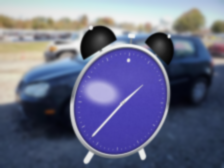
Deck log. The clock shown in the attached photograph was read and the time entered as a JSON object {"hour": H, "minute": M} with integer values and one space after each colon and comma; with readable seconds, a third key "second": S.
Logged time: {"hour": 1, "minute": 37}
